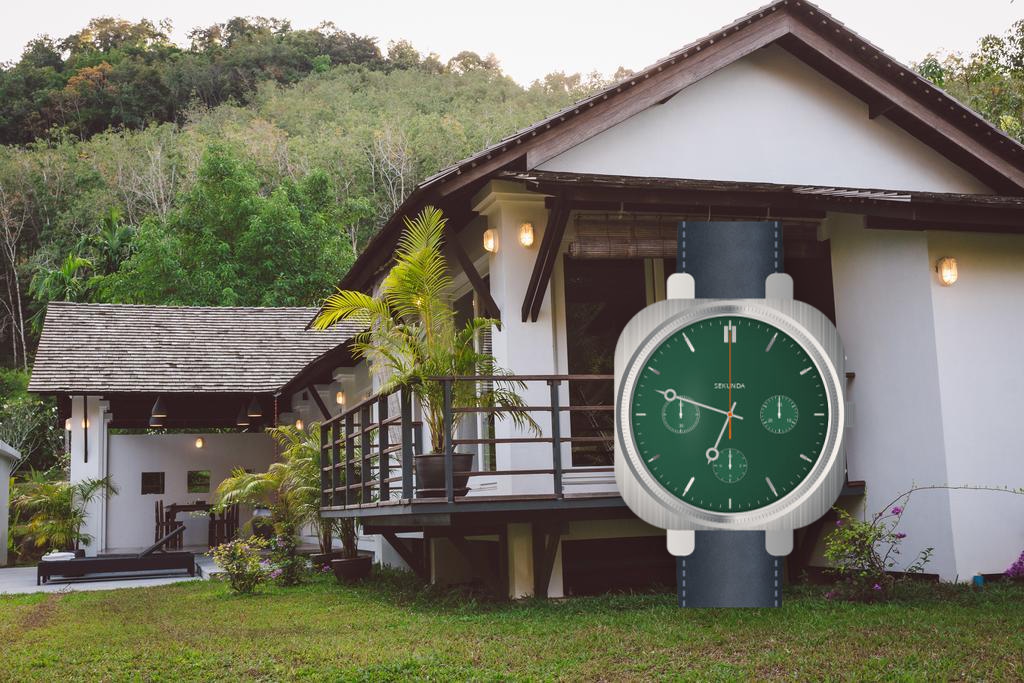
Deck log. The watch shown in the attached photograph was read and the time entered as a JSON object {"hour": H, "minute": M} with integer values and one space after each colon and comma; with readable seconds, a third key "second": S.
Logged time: {"hour": 6, "minute": 48}
